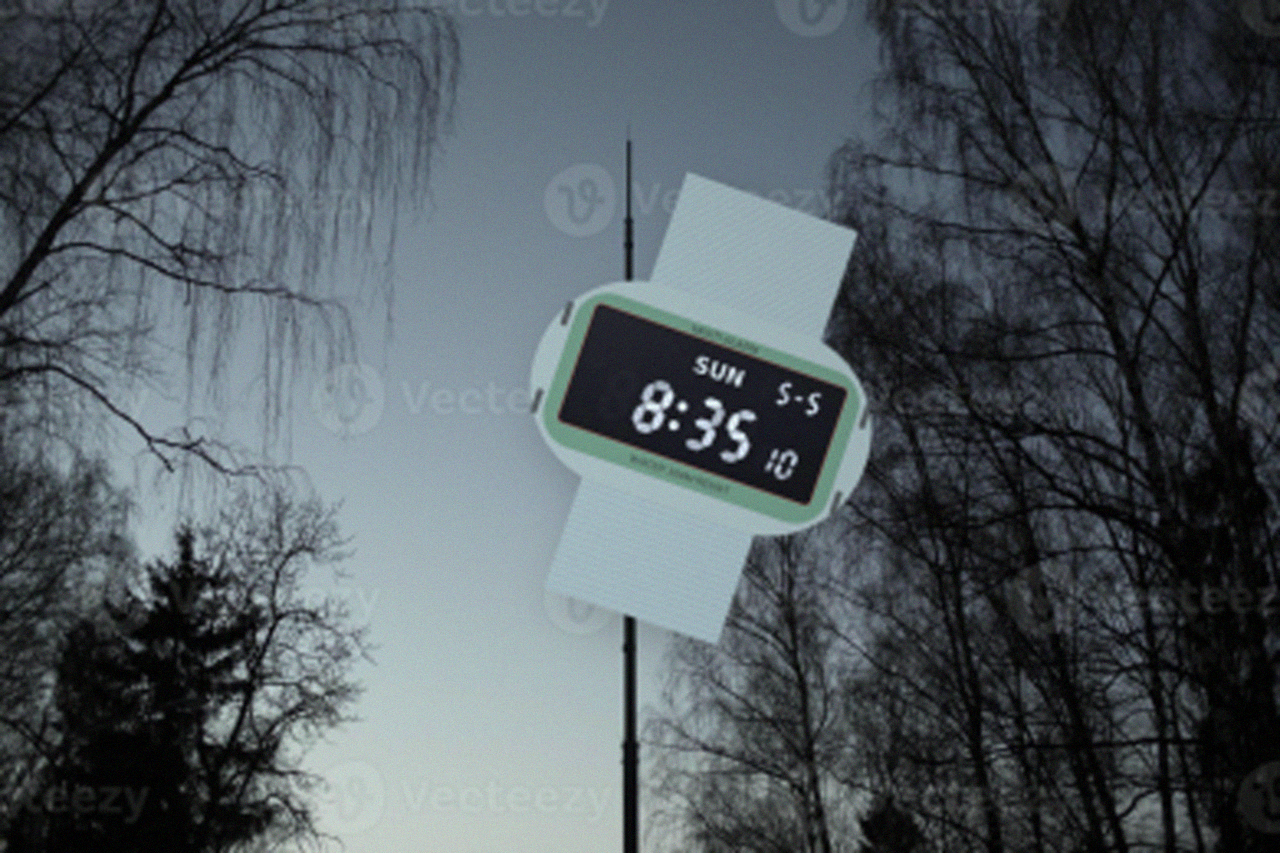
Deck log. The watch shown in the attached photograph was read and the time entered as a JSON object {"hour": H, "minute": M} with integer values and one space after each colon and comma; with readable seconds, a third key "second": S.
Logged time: {"hour": 8, "minute": 35, "second": 10}
